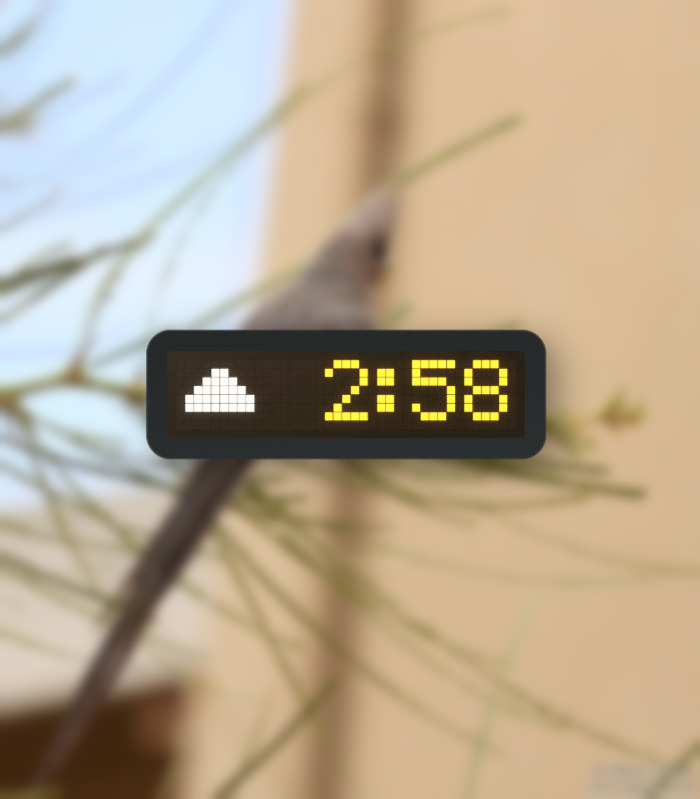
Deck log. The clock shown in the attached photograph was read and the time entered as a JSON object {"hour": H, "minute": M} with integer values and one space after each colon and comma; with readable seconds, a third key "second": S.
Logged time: {"hour": 2, "minute": 58}
